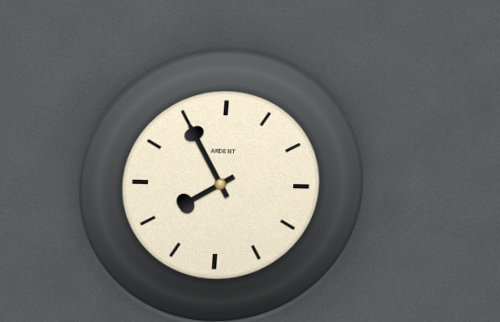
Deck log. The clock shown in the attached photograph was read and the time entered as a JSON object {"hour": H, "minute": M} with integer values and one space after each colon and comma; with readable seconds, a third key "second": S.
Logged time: {"hour": 7, "minute": 55}
